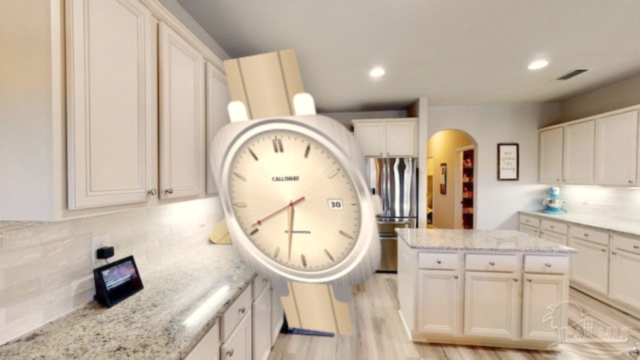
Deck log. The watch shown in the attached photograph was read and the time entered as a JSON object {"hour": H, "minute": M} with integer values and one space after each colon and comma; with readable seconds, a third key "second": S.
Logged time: {"hour": 6, "minute": 32, "second": 41}
